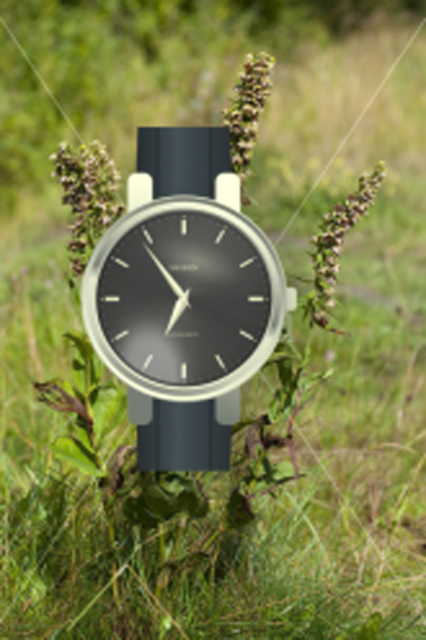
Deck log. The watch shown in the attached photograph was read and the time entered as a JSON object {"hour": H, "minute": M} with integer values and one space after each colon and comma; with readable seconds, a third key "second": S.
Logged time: {"hour": 6, "minute": 54}
